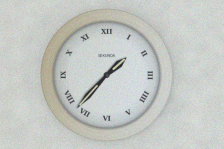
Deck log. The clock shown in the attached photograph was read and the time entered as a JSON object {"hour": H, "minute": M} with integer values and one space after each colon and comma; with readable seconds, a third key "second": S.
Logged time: {"hour": 1, "minute": 37}
